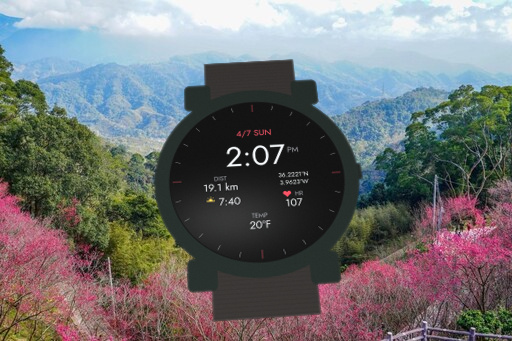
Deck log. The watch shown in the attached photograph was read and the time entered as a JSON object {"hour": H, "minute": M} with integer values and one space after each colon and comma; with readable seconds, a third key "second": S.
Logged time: {"hour": 2, "minute": 7}
